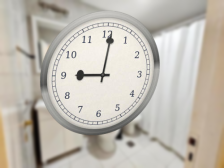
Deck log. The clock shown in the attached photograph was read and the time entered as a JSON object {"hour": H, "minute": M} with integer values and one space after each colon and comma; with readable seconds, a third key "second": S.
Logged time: {"hour": 9, "minute": 1}
